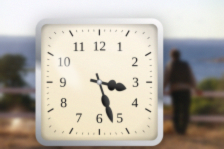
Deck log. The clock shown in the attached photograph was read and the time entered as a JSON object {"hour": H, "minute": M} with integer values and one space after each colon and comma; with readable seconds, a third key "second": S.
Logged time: {"hour": 3, "minute": 27}
